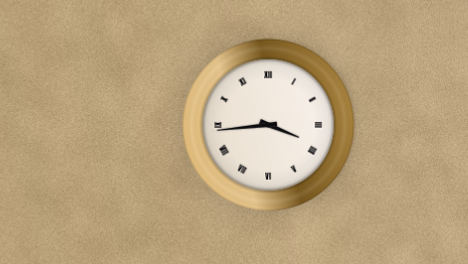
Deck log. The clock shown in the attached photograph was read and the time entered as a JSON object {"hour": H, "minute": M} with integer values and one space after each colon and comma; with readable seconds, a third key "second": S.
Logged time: {"hour": 3, "minute": 44}
